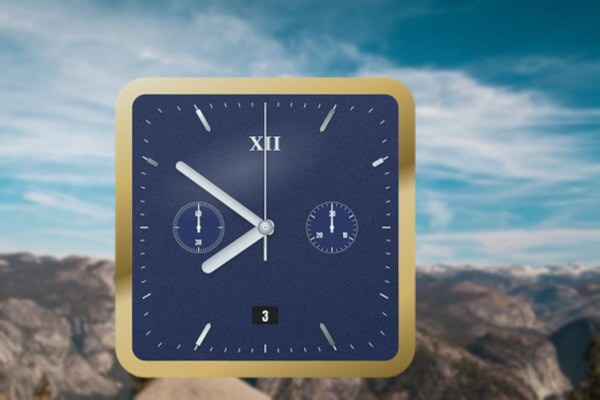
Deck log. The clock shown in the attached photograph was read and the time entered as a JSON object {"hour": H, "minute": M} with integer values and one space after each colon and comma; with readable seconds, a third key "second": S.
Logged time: {"hour": 7, "minute": 51}
